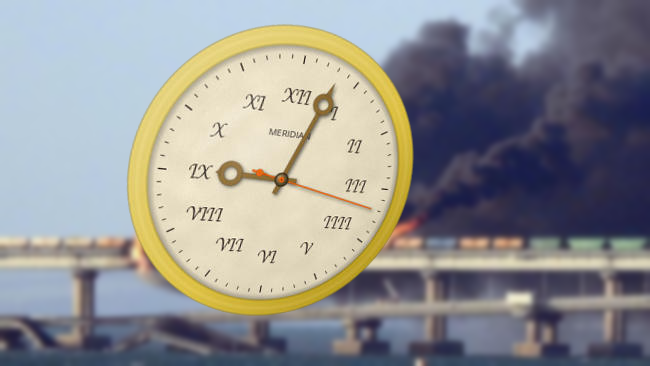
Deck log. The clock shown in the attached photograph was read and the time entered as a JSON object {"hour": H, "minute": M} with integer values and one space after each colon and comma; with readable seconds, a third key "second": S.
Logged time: {"hour": 9, "minute": 3, "second": 17}
